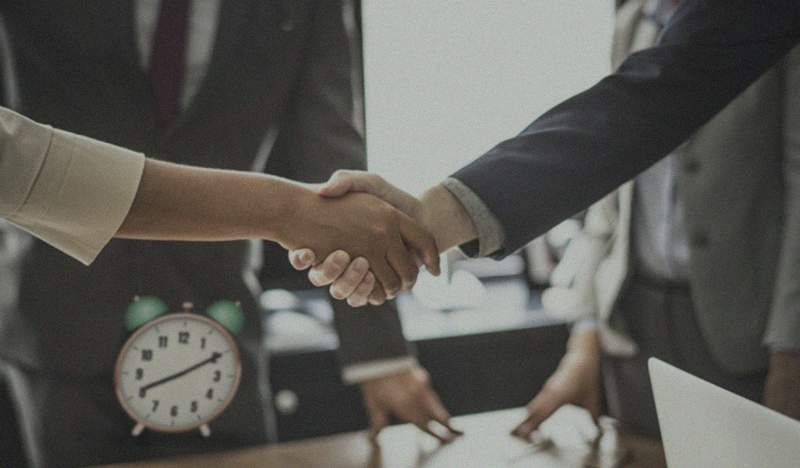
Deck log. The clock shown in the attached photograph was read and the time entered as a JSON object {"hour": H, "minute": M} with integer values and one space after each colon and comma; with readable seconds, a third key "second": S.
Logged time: {"hour": 8, "minute": 10}
